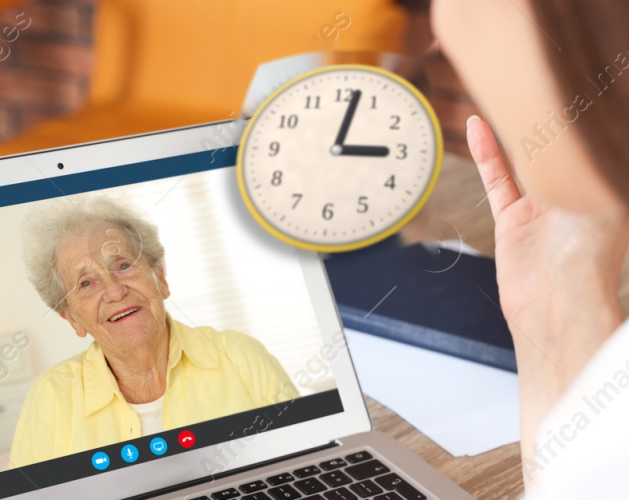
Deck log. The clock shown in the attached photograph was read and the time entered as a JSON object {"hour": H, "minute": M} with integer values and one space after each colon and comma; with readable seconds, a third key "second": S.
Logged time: {"hour": 3, "minute": 2}
